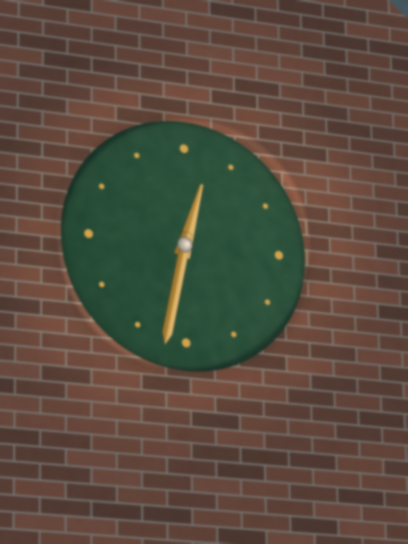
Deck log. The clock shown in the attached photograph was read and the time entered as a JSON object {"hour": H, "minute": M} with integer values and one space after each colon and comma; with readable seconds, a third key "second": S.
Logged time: {"hour": 12, "minute": 32}
